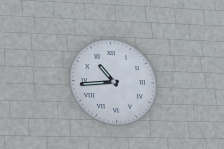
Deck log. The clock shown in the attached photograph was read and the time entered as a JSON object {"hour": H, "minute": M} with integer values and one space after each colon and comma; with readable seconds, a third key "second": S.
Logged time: {"hour": 10, "minute": 44}
